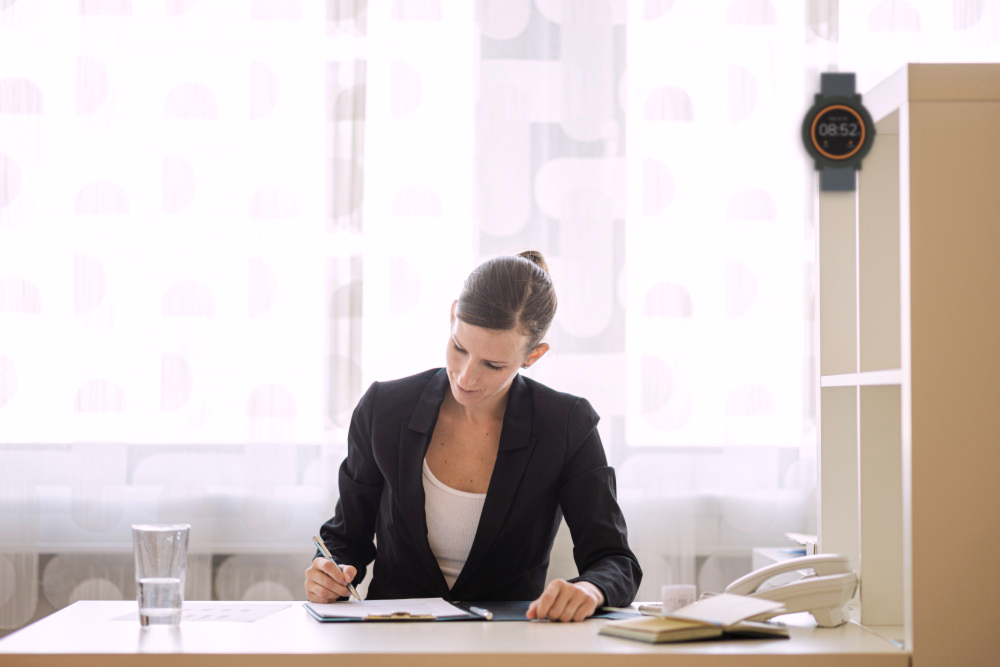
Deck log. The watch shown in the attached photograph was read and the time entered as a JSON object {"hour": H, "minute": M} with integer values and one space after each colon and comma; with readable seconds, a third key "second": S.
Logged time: {"hour": 8, "minute": 52}
